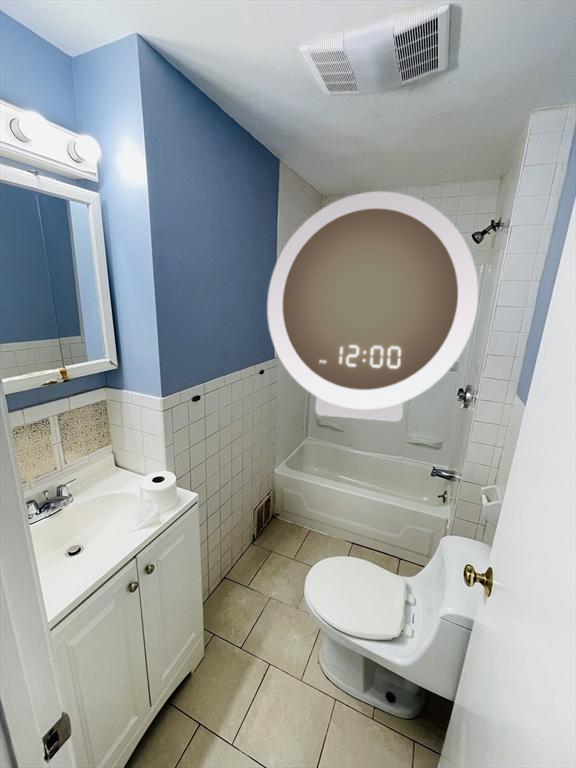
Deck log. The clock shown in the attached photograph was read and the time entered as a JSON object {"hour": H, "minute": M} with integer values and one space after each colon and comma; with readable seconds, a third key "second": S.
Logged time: {"hour": 12, "minute": 0}
